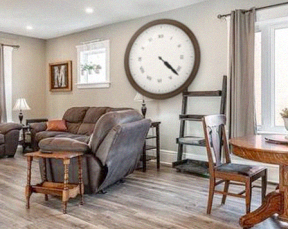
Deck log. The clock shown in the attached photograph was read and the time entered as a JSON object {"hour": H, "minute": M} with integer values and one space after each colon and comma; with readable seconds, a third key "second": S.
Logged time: {"hour": 4, "minute": 22}
